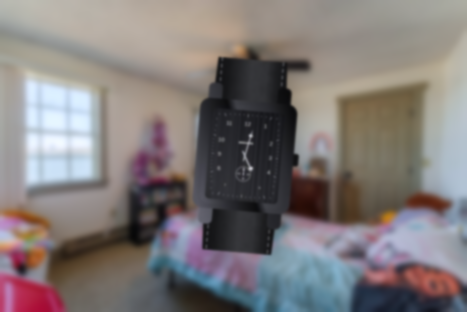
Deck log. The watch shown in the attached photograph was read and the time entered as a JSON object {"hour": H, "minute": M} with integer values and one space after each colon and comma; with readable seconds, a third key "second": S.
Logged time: {"hour": 5, "minute": 2}
